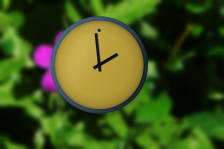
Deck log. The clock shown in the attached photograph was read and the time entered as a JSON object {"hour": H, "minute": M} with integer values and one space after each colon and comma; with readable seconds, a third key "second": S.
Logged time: {"hour": 1, "minute": 59}
